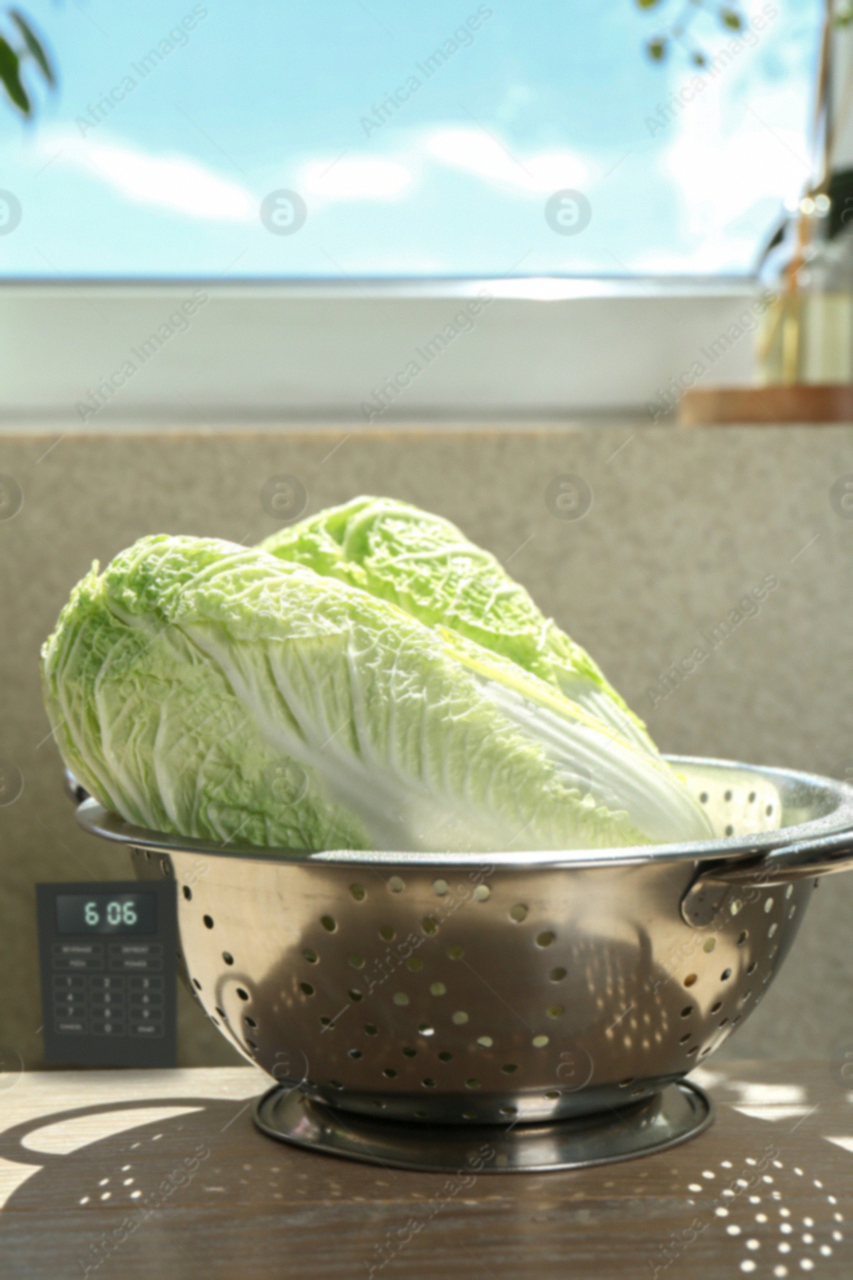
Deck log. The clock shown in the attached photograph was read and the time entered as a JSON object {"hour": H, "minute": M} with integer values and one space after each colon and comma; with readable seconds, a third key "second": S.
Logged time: {"hour": 6, "minute": 6}
